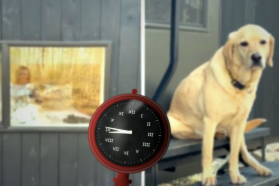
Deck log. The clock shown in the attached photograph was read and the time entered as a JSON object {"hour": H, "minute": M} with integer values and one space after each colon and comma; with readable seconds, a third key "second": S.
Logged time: {"hour": 8, "minute": 46}
